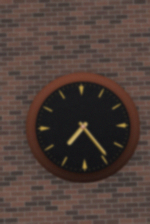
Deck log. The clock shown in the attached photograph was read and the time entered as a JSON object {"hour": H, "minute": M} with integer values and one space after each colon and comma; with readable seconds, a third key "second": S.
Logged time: {"hour": 7, "minute": 24}
